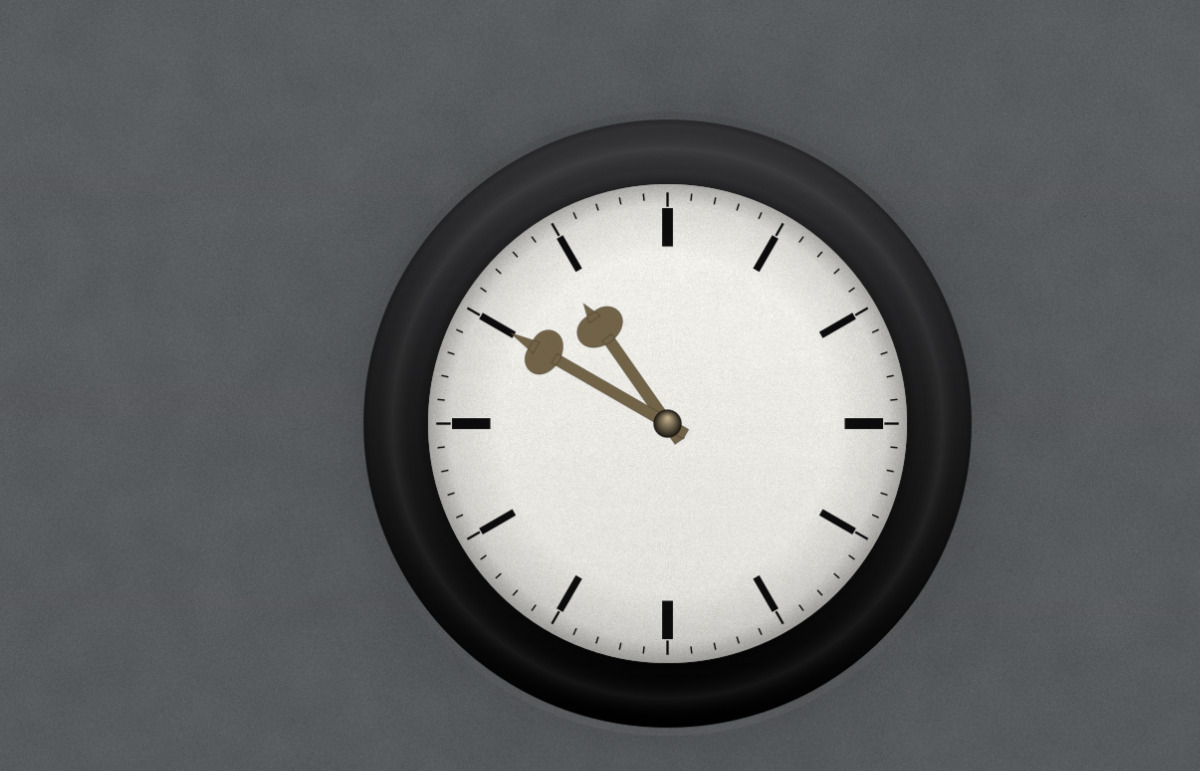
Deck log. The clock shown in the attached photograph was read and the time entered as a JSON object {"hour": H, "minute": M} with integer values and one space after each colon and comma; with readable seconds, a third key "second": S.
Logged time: {"hour": 10, "minute": 50}
